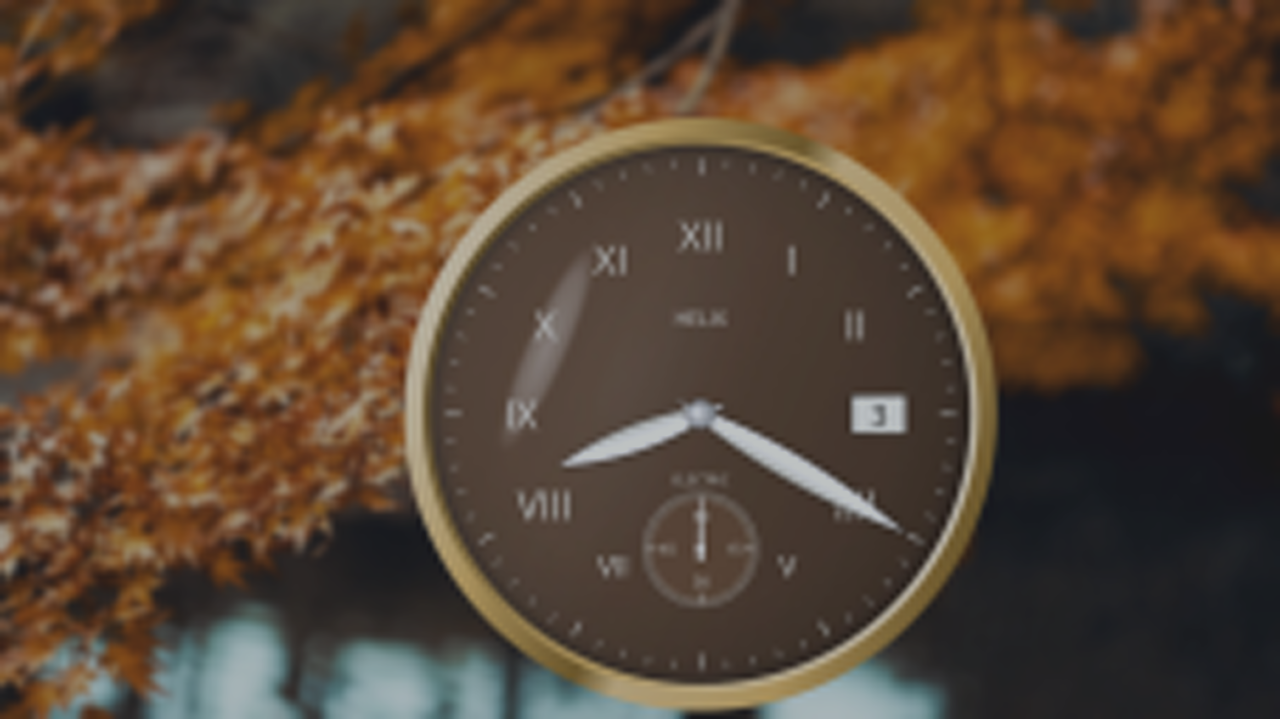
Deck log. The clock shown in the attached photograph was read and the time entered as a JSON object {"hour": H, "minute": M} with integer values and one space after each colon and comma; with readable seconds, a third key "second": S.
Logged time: {"hour": 8, "minute": 20}
